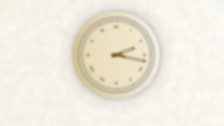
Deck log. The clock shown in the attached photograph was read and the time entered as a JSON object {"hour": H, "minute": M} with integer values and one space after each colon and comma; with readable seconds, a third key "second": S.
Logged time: {"hour": 2, "minute": 17}
